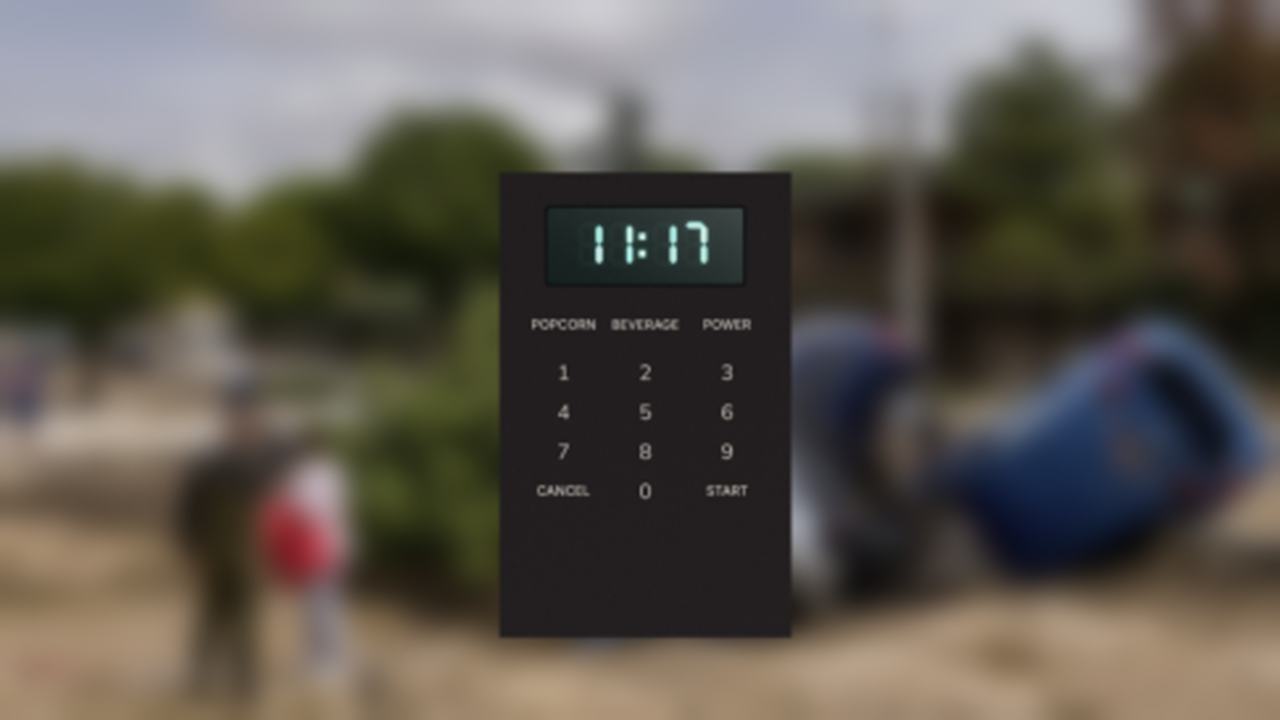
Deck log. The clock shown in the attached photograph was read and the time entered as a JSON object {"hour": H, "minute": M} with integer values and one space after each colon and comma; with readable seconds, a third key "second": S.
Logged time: {"hour": 11, "minute": 17}
